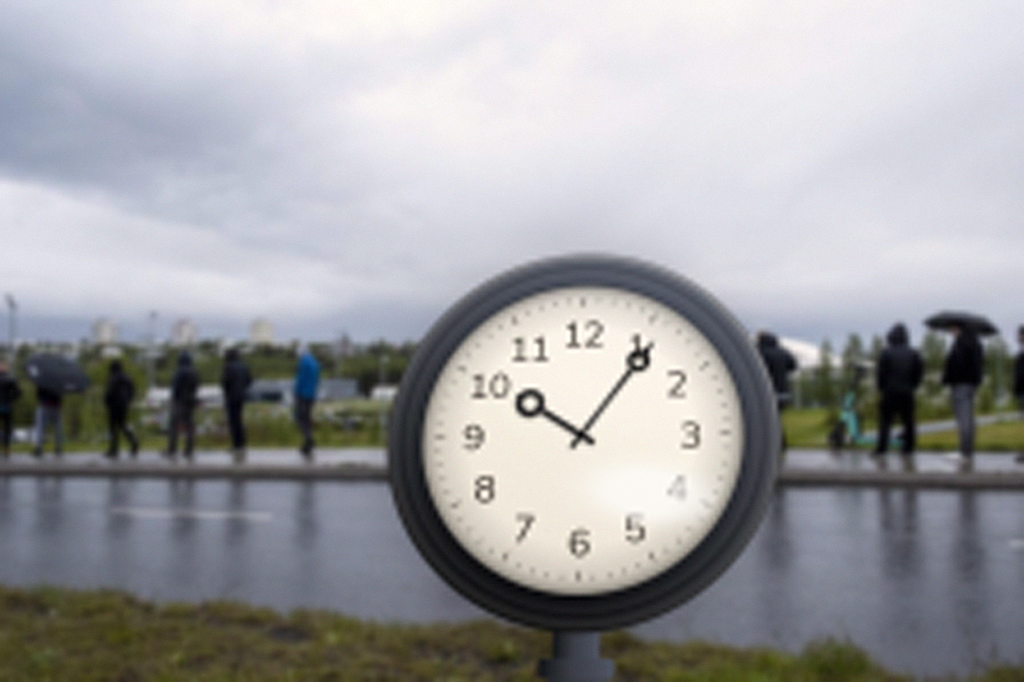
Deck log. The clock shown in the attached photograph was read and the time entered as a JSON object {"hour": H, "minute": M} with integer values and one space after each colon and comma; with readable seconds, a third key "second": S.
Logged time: {"hour": 10, "minute": 6}
